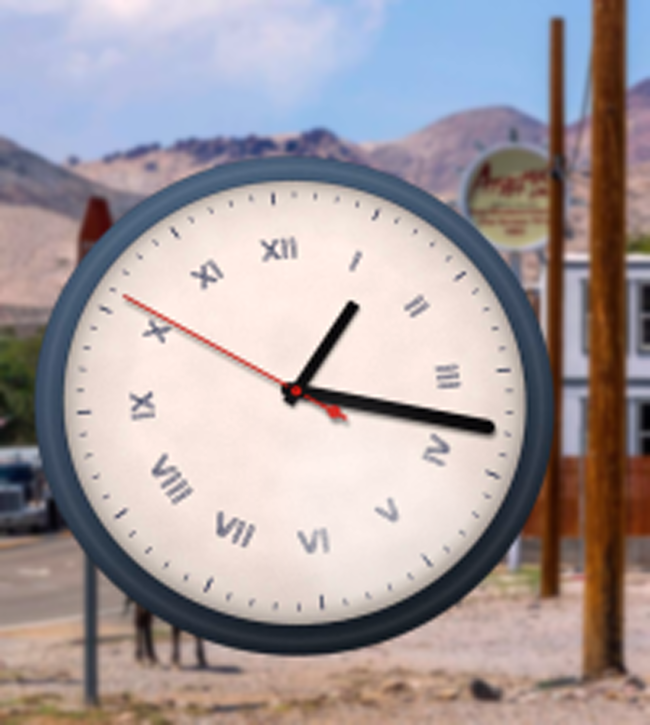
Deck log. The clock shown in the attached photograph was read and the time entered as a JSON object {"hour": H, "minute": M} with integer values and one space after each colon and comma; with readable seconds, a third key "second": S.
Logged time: {"hour": 1, "minute": 17, "second": 51}
